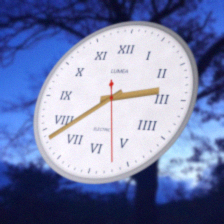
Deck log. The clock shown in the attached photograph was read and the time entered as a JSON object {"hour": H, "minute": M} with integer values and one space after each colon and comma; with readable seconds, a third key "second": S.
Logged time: {"hour": 2, "minute": 38, "second": 27}
